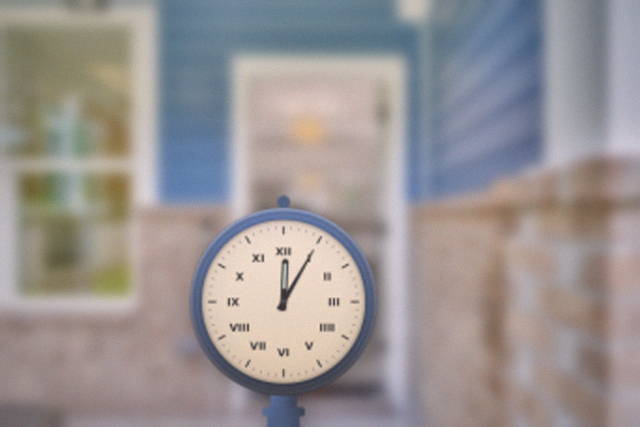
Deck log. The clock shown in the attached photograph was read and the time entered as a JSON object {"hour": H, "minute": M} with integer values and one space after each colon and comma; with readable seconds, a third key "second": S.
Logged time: {"hour": 12, "minute": 5}
